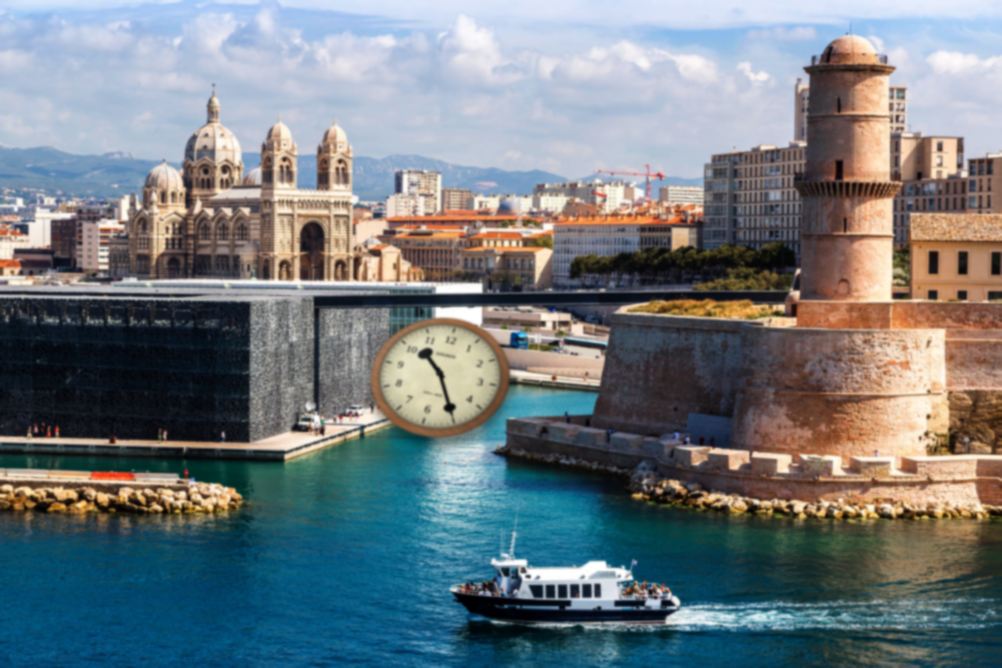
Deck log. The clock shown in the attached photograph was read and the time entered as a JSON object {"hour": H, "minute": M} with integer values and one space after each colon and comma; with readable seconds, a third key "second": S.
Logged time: {"hour": 10, "minute": 25}
